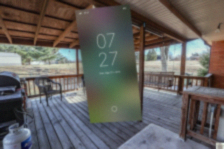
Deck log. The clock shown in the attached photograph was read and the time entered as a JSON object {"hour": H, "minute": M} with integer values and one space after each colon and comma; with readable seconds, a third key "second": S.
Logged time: {"hour": 7, "minute": 27}
